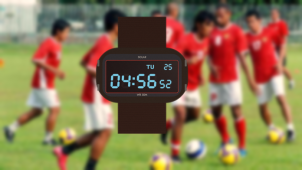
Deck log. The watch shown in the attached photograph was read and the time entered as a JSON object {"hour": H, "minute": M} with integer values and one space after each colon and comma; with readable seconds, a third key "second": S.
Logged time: {"hour": 4, "minute": 56, "second": 52}
